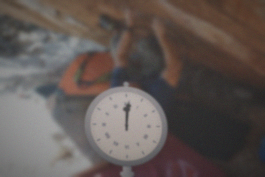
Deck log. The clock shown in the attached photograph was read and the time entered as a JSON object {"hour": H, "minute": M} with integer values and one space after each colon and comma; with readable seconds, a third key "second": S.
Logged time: {"hour": 12, "minute": 1}
